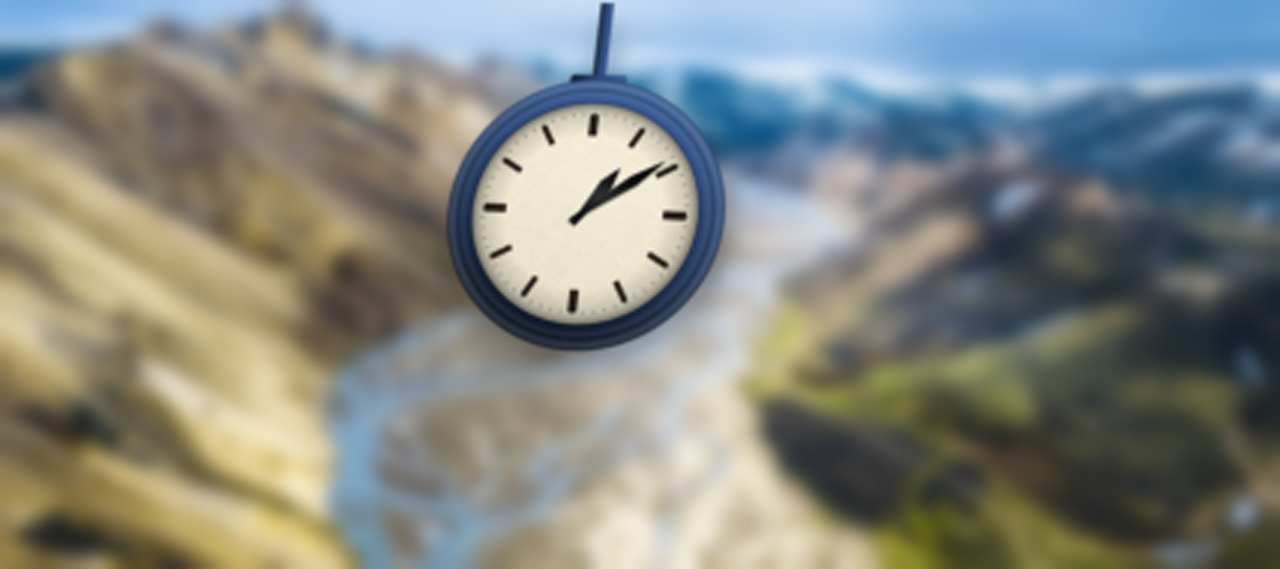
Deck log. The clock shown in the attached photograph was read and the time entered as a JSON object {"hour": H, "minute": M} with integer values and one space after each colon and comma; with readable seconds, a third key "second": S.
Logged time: {"hour": 1, "minute": 9}
